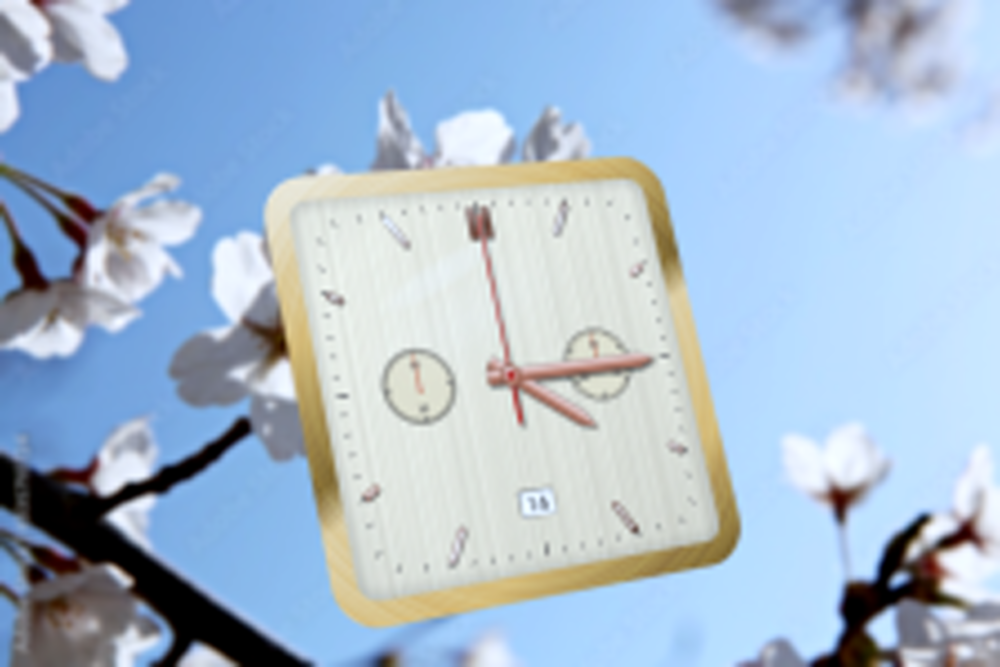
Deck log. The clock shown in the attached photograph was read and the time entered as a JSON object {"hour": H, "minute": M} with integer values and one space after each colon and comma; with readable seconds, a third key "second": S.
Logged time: {"hour": 4, "minute": 15}
